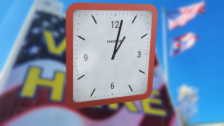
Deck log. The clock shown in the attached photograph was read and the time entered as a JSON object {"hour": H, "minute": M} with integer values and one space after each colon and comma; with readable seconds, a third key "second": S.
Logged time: {"hour": 1, "minute": 2}
